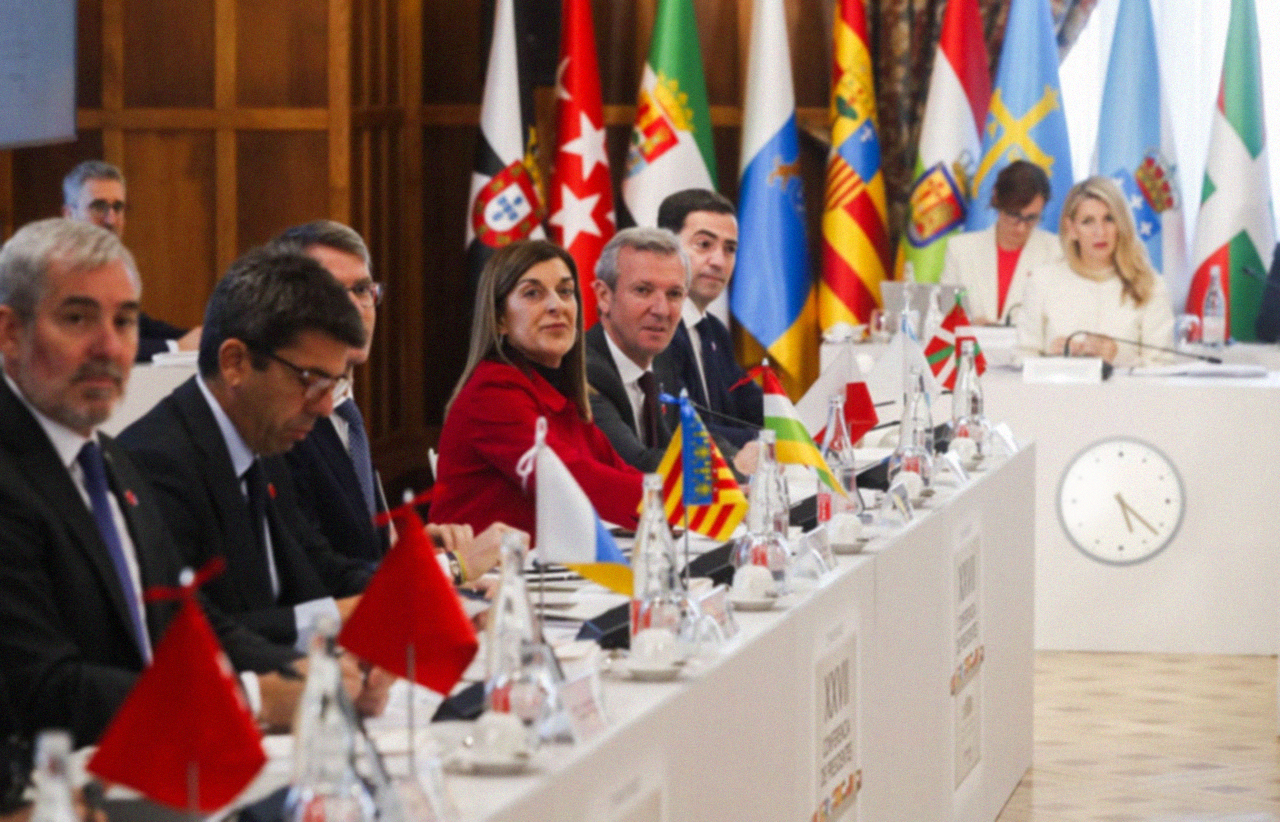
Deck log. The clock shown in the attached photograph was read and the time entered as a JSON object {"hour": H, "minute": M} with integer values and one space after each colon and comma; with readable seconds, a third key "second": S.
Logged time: {"hour": 5, "minute": 22}
